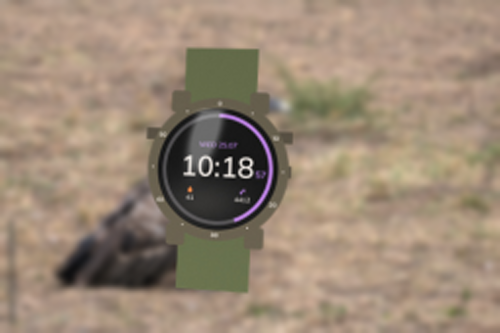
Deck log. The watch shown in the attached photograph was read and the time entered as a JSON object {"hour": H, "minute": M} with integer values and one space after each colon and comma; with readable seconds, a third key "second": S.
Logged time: {"hour": 10, "minute": 18}
